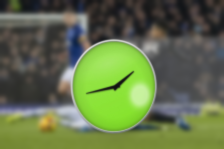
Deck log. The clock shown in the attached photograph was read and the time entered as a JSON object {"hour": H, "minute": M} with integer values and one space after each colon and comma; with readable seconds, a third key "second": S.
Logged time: {"hour": 1, "minute": 43}
